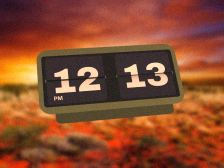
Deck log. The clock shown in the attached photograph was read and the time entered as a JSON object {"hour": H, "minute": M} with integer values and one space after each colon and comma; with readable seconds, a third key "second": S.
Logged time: {"hour": 12, "minute": 13}
